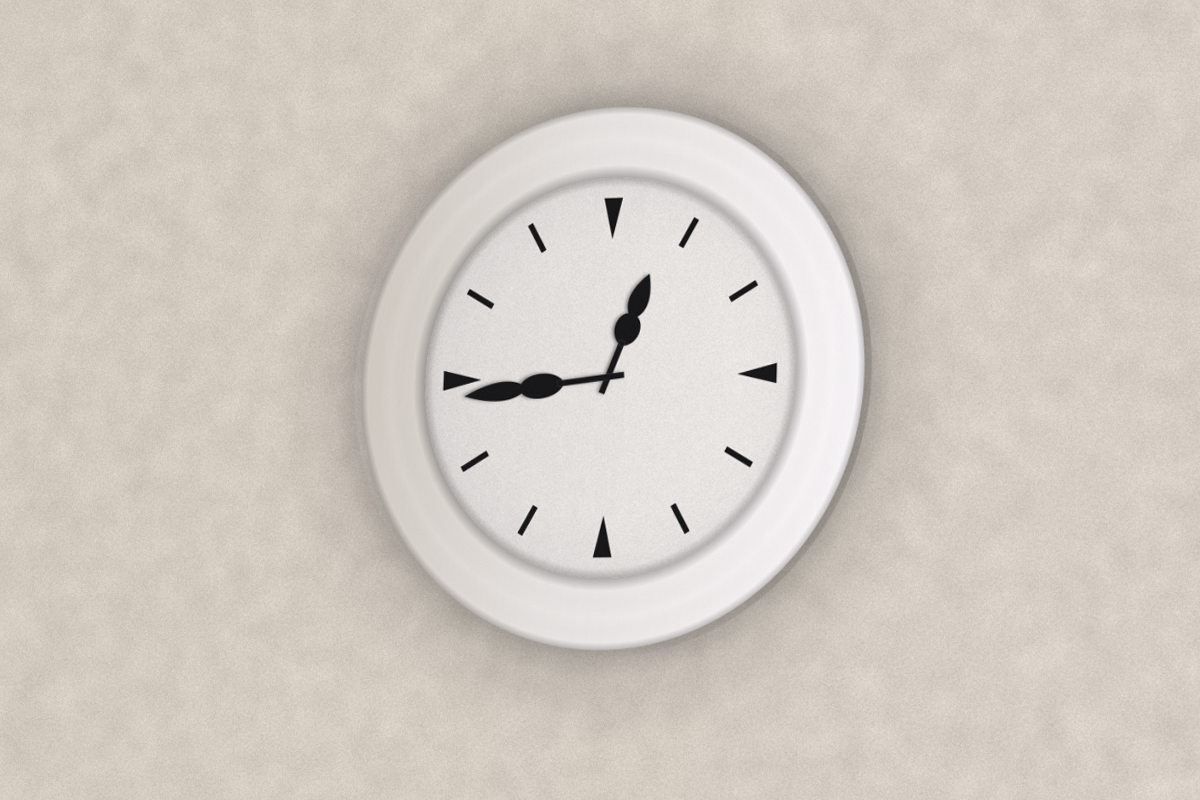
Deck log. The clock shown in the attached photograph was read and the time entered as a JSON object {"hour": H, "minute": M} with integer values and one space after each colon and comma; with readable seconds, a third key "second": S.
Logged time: {"hour": 12, "minute": 44}
